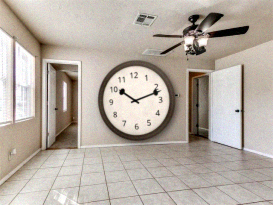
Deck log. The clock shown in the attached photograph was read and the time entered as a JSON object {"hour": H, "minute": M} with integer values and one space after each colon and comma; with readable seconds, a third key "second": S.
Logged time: {"hour": 10, "minute": 12}
